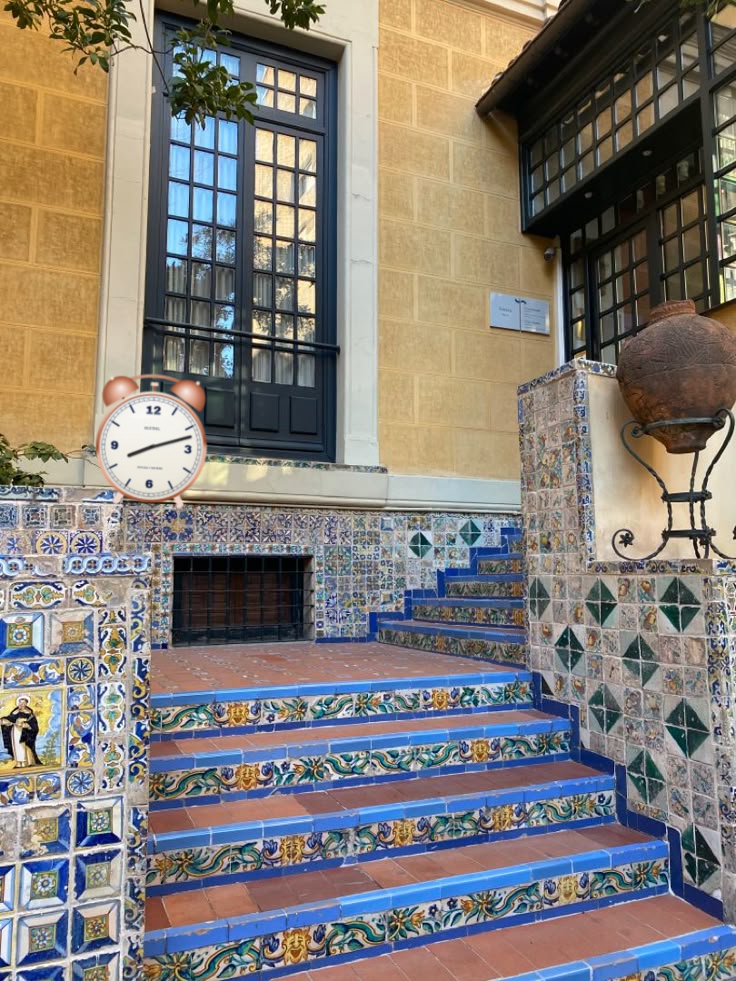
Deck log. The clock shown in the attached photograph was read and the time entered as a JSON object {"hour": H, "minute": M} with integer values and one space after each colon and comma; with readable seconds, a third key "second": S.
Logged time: {"hour": 8, "minute": 12}
